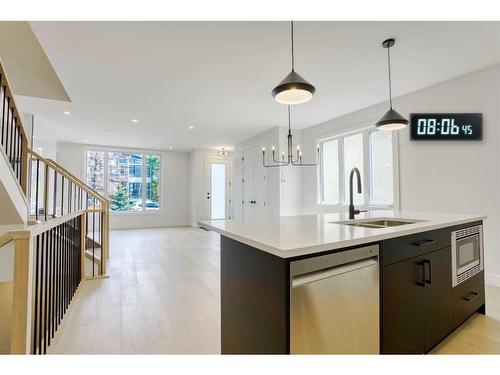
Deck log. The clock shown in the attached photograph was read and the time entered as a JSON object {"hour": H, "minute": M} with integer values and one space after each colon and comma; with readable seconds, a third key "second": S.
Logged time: {"hour": 8, "minute": 6, "second": 45}
